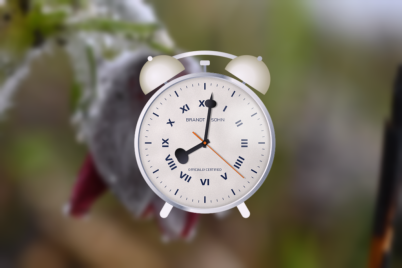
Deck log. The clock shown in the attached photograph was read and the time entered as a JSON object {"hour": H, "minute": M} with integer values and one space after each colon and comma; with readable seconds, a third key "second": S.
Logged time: {"hour": 8, "minute": 1, "second": 22}
